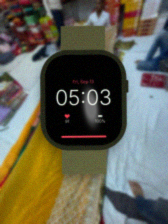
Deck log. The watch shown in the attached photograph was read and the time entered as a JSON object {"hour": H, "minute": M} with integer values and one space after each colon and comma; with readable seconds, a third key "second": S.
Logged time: {"hour": 5, "minute": 3}
